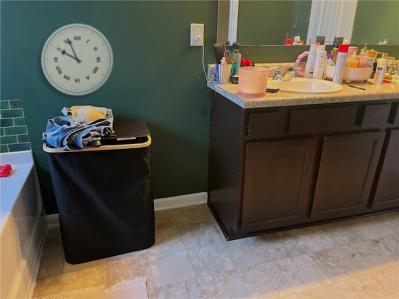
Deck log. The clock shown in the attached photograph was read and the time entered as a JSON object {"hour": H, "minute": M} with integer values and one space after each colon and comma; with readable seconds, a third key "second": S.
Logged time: {"hour": 9, "minute": 56}
